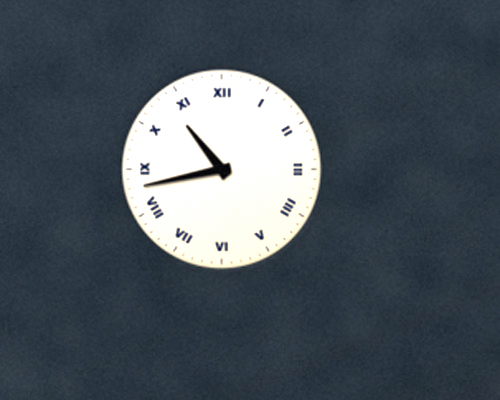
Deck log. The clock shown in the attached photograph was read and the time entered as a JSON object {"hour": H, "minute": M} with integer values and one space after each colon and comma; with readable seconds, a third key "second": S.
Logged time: {"hour": 10, "minute": 43}
